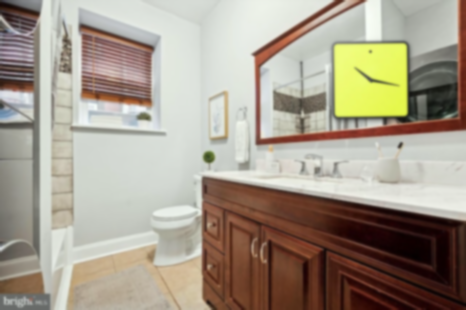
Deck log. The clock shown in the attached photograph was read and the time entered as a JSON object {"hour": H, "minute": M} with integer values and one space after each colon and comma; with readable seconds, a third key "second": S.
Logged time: {"hour": 10, "minute": 17}
